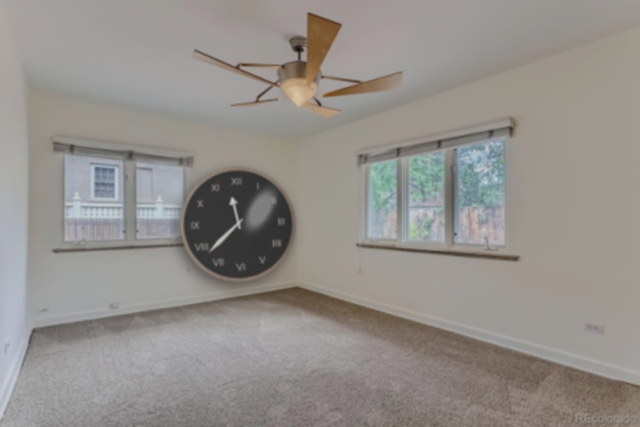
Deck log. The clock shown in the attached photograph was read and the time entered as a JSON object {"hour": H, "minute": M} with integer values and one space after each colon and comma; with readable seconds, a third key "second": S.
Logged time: {"hour": 11, "minute": 38}
